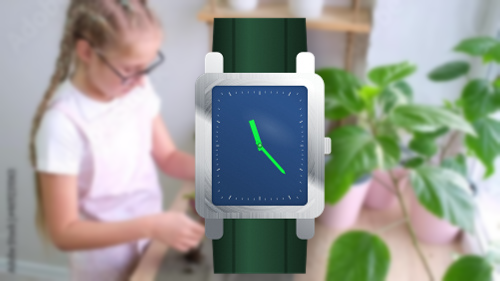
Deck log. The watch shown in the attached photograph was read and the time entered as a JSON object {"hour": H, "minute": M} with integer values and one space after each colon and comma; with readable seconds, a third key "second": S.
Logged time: {"hour": 11, "minute": 23}
